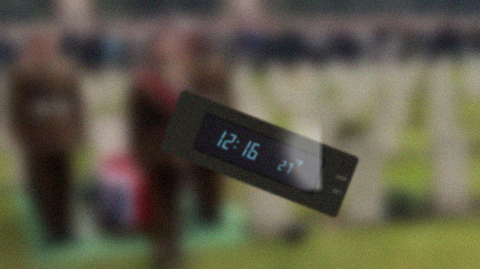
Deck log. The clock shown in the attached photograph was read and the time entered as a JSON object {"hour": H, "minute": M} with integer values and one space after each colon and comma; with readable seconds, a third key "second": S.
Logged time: {"hour": 12, "minute": 16}
